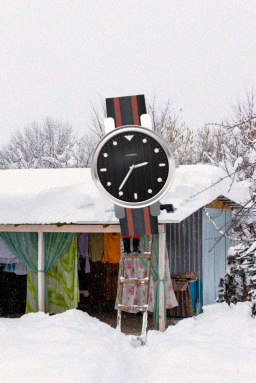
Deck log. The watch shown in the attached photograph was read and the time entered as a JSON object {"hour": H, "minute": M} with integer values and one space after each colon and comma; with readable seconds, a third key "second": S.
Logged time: {"hour": 2, "minute": 36}
